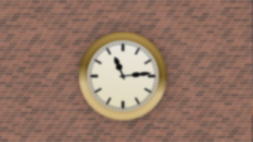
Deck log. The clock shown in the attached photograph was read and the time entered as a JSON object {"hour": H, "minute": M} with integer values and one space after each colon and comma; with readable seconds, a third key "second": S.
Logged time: {"hour": 11, "minute": 14}
